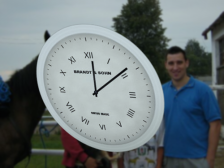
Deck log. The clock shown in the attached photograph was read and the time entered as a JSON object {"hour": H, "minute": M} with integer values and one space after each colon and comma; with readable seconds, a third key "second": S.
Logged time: {"hour": 12, "minute": 9}
